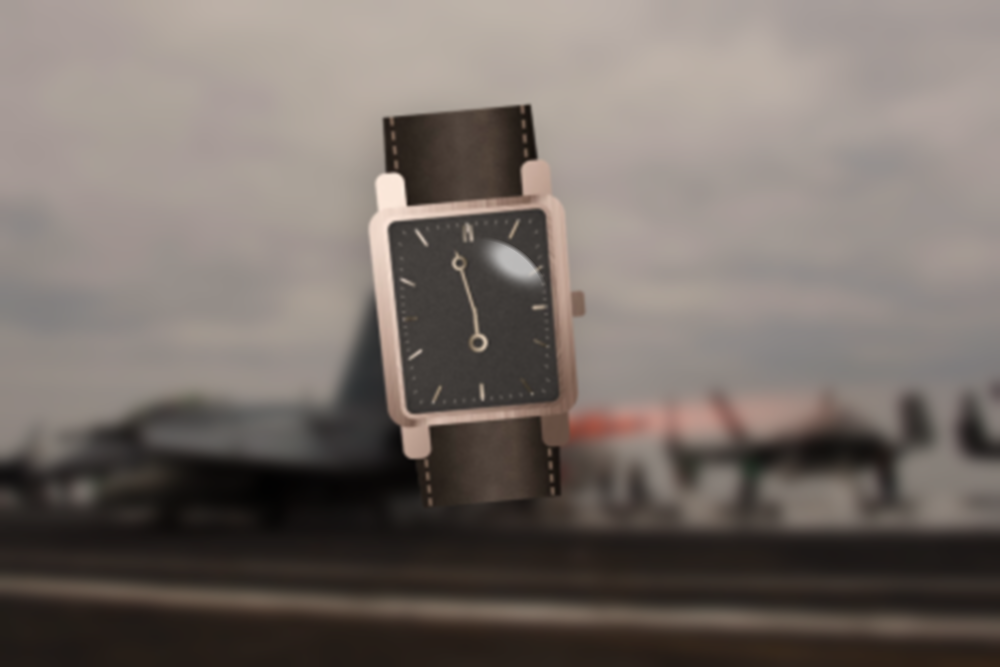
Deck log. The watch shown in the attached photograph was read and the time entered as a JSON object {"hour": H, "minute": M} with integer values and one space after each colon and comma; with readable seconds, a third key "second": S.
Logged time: {"hour": 5, "minute": 58}
